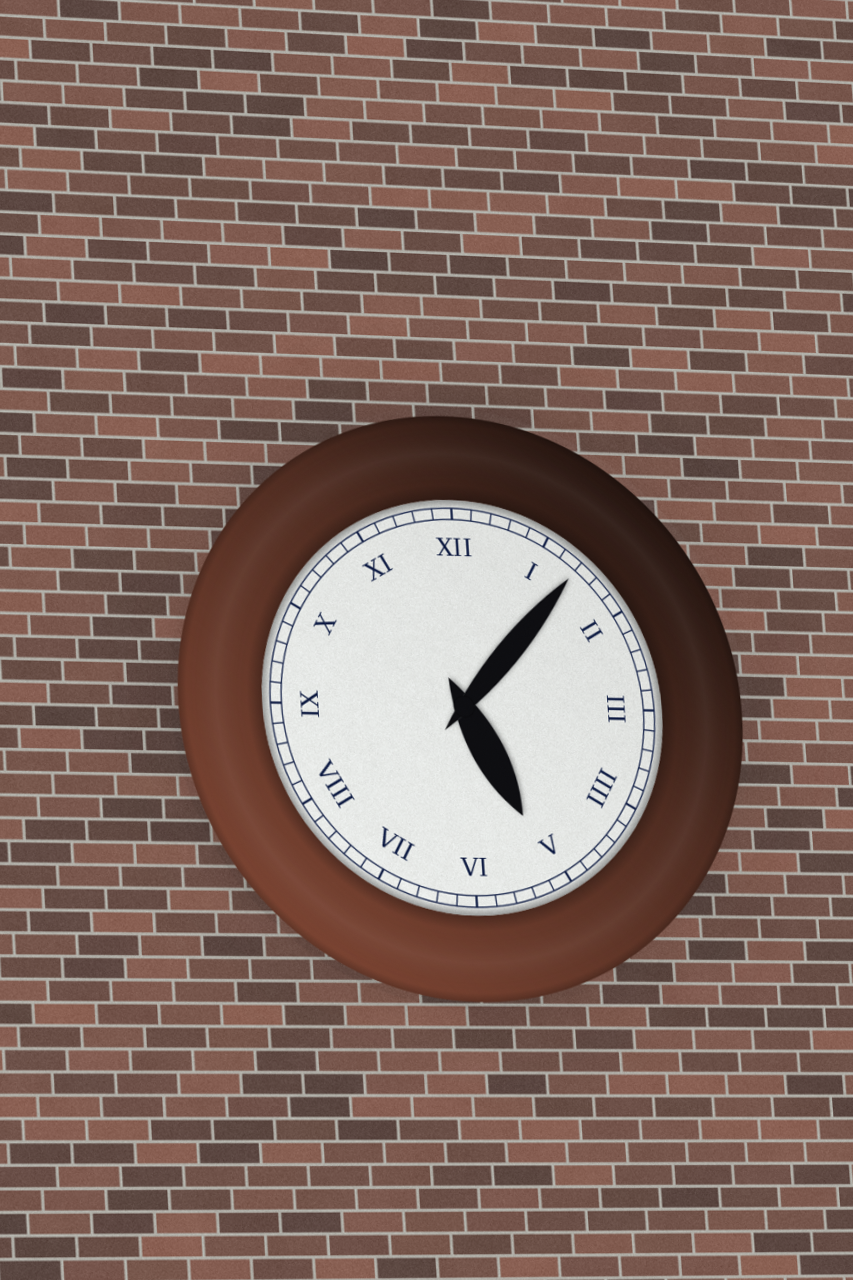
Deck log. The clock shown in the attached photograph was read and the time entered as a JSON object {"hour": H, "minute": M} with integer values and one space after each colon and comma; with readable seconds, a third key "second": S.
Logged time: {"hour": 5, "minute": 7}
